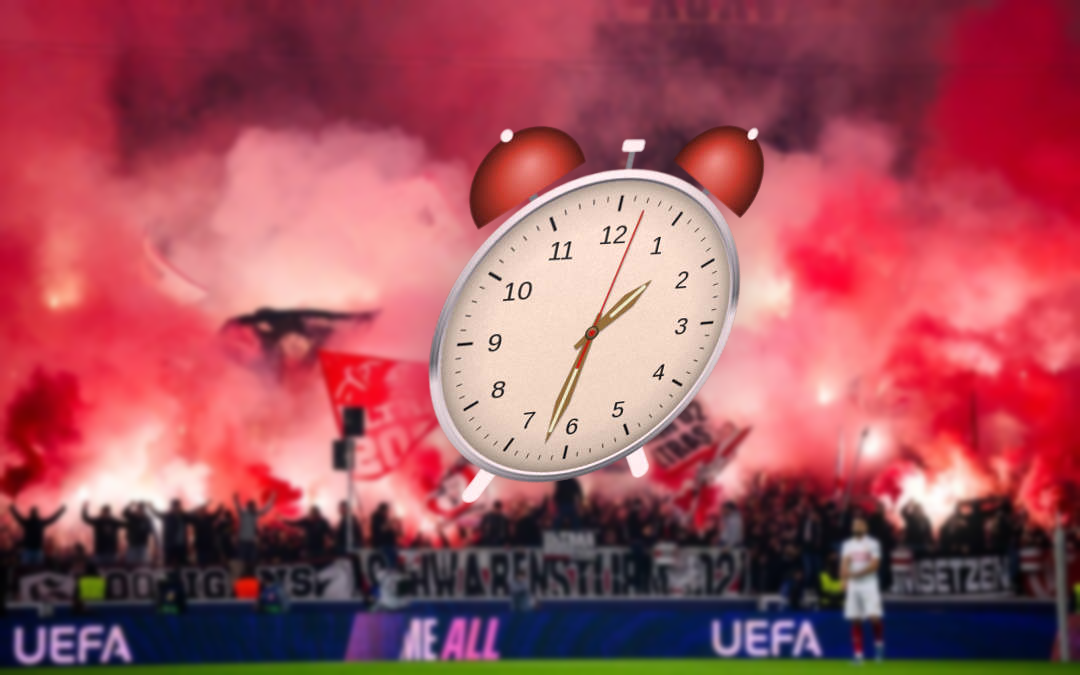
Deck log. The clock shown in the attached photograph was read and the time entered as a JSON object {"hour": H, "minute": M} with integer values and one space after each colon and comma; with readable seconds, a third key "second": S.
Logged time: {"hour": 1, "minute": 32, "second": 2}
